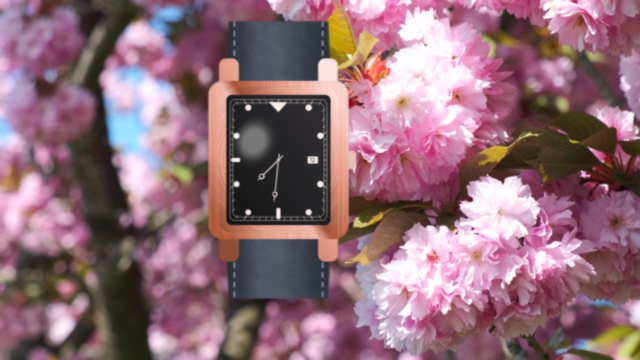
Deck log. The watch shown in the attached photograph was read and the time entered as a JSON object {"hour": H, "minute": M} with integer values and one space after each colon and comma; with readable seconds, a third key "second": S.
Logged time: {"hour": 7, "minute": 31}
